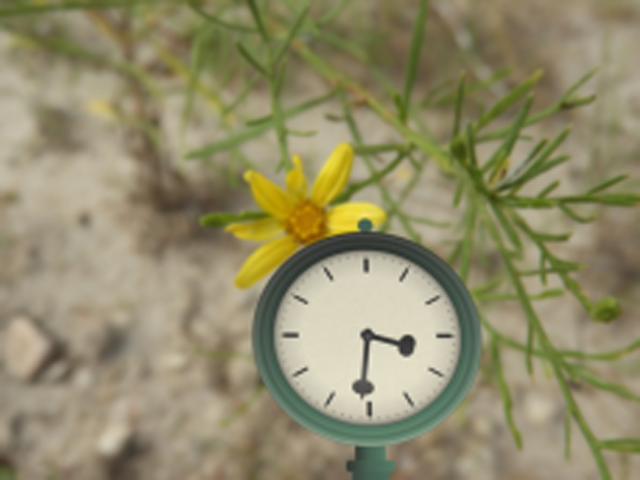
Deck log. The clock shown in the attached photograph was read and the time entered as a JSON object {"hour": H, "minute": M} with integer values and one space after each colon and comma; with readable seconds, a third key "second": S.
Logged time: {"hour": 3, "minute": 31}
